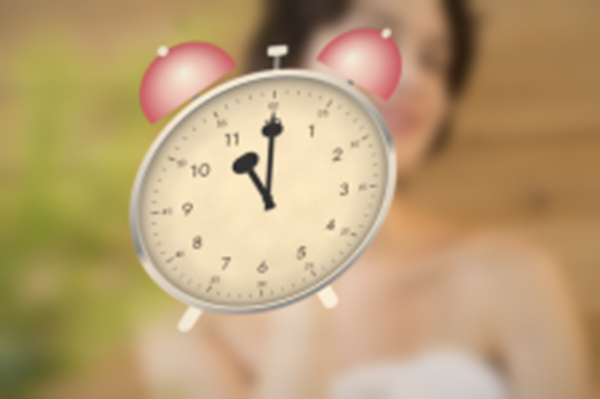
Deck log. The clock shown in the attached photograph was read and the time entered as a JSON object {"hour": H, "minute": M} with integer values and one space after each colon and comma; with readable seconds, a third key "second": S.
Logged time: {"hour": 11, "minute": 0}
